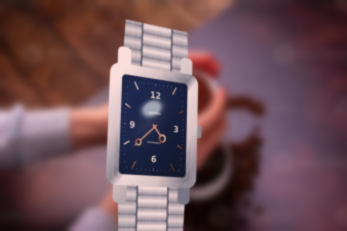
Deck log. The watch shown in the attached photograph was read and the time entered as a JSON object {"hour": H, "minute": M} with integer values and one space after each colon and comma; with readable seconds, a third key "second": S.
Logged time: {"hour": 4, "minute": 38}
